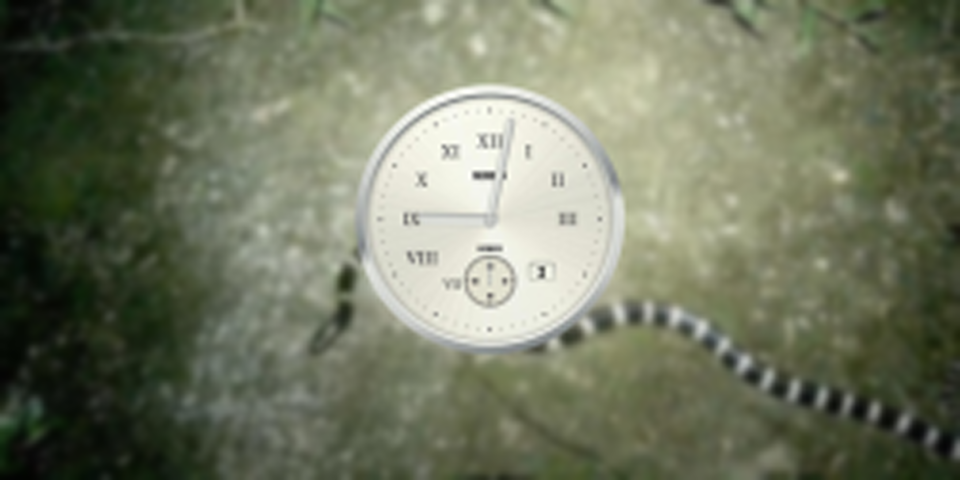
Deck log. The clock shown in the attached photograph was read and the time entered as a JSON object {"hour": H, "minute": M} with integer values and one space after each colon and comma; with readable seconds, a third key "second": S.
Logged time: {"hour": 9, "minute": 2}
